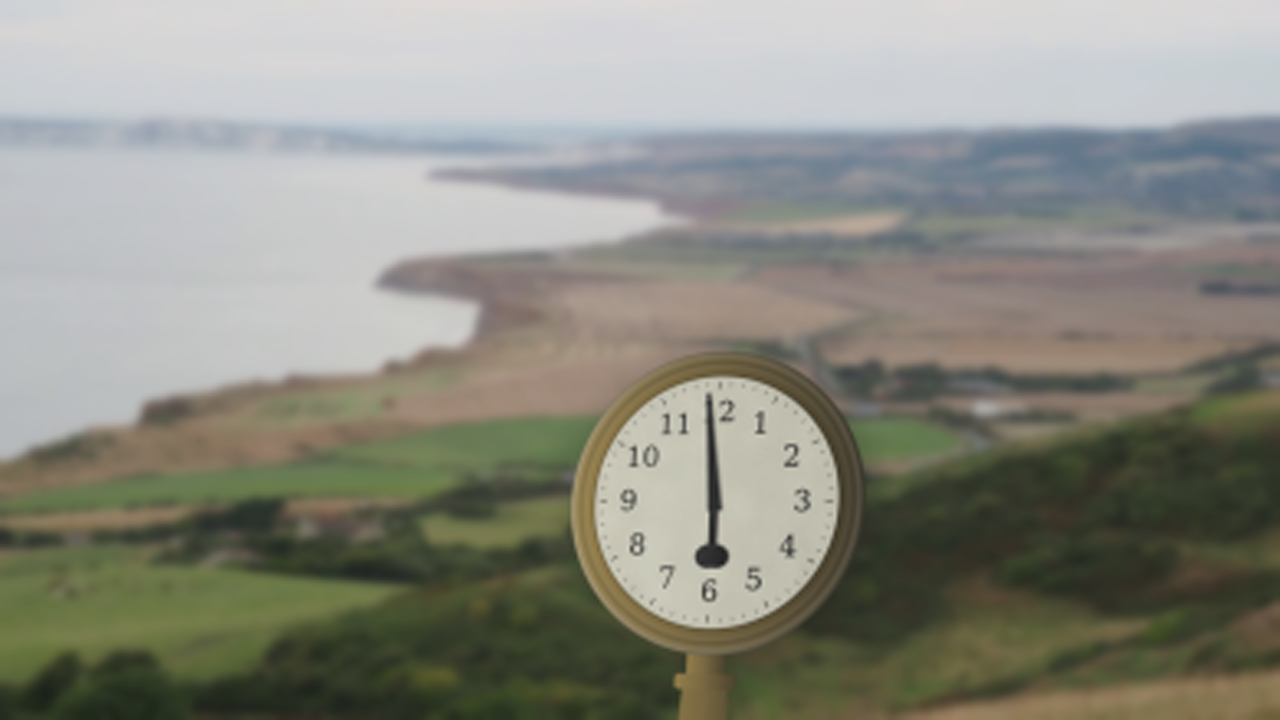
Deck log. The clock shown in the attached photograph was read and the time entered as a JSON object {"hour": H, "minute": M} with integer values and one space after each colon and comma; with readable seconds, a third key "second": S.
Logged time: {"hour": 5, "minute": 59}
